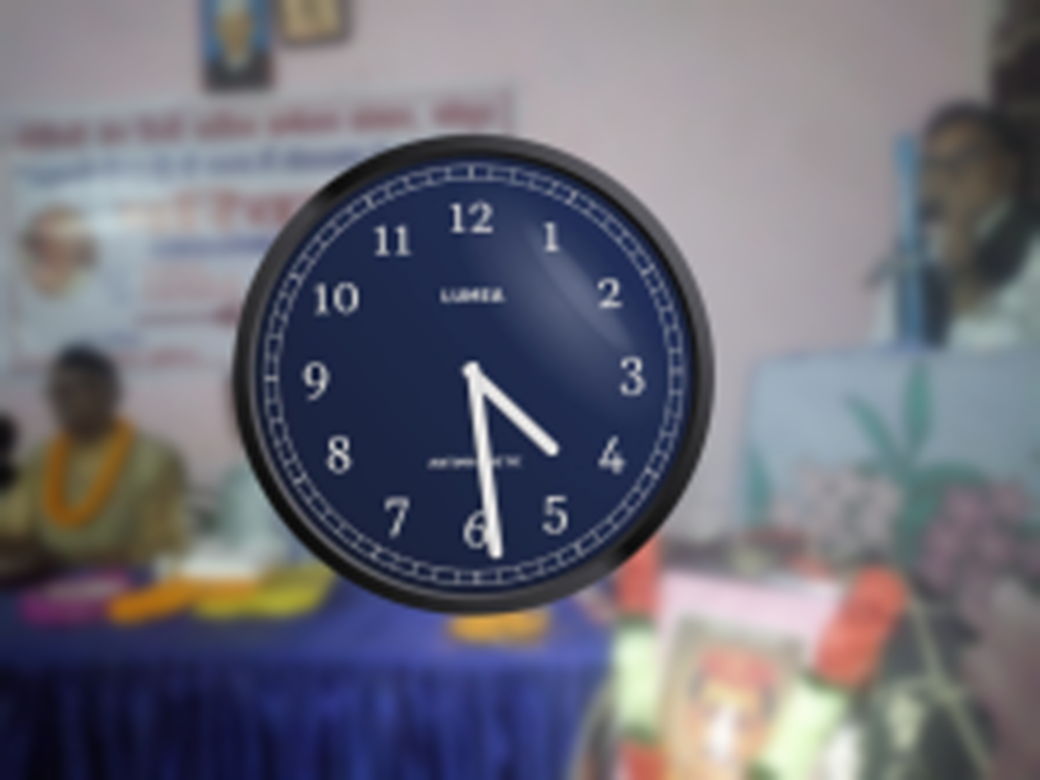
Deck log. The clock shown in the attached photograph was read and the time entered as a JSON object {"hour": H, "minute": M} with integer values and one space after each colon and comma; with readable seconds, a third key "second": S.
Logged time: {"hour": 4, "minute": 29}
